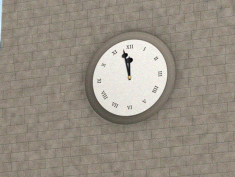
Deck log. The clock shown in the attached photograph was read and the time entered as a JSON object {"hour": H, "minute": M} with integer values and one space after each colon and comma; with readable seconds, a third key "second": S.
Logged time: {"hour": 11, "minute": 58}
